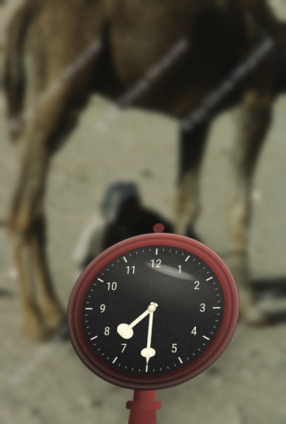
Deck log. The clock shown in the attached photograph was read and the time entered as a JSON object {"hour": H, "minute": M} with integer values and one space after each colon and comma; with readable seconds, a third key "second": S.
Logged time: {"hour": 7, "minute": 30}
